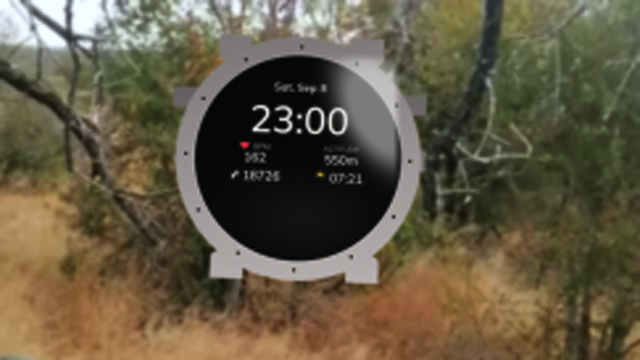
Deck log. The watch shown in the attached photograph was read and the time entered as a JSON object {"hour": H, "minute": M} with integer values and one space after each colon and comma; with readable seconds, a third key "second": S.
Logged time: {"hour": 23, "minute": 0}
